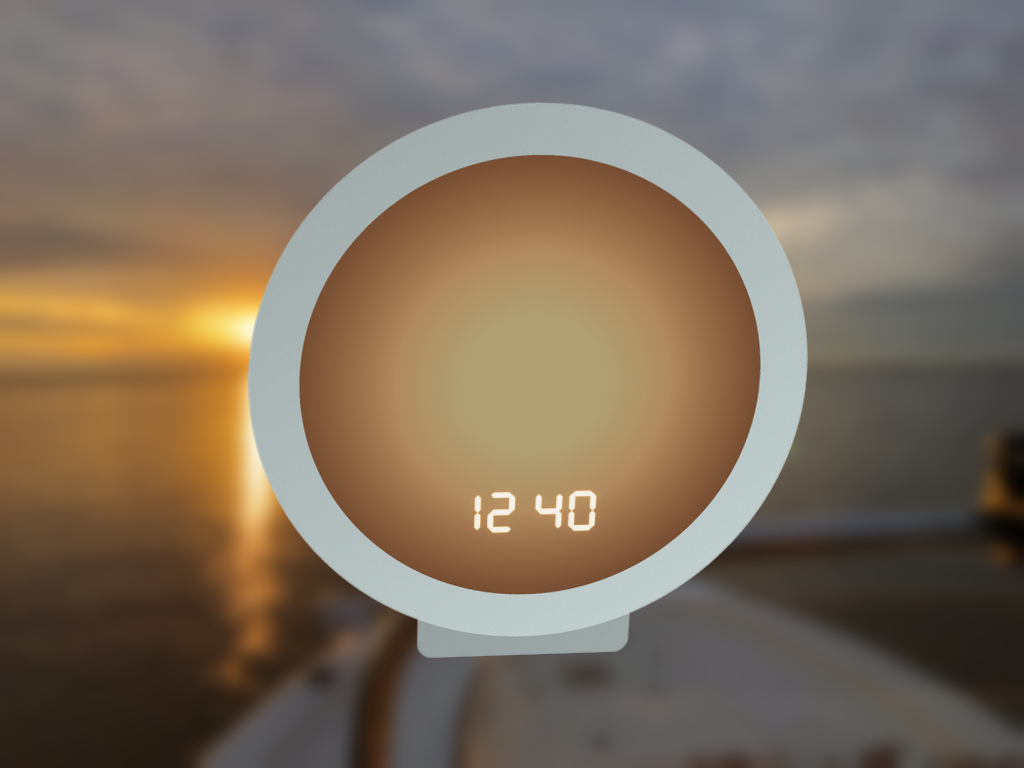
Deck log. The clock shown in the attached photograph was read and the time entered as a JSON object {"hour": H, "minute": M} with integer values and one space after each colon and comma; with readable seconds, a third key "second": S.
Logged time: {"hour": 12, "minute": 40}
